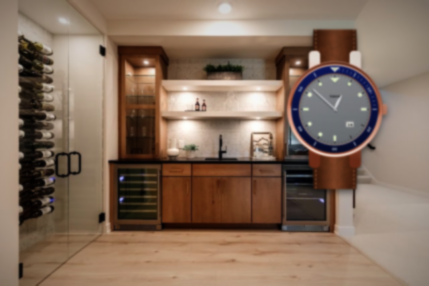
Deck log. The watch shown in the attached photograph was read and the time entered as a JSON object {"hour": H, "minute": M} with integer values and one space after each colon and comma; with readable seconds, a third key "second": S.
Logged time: {"hour": 12, "minute": 52}
